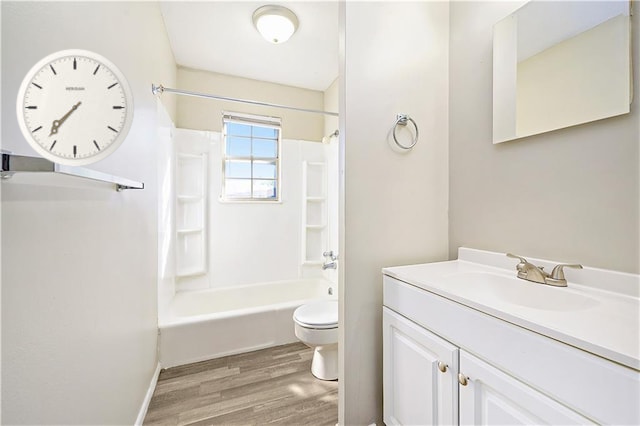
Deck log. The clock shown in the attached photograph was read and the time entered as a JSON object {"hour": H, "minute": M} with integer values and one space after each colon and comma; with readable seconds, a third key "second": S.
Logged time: {"hour": 7, "minute": 37}
